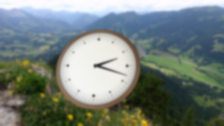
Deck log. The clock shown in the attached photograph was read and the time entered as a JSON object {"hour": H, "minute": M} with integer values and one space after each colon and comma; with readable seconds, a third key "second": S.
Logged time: {"hour": 2, "minute": 18}
